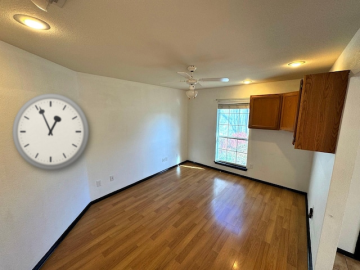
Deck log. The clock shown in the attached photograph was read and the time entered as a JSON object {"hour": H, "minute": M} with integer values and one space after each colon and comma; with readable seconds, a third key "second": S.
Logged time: {"hour": 12, "minute": 56}
